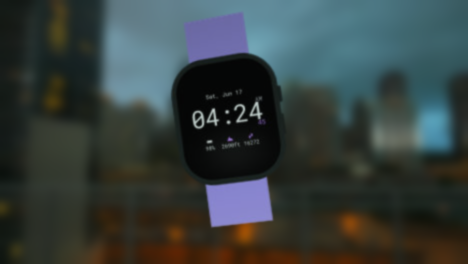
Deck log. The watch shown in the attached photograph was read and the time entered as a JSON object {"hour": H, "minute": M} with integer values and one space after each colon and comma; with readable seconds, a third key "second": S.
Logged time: {"hour": 4, "minute": 24}
